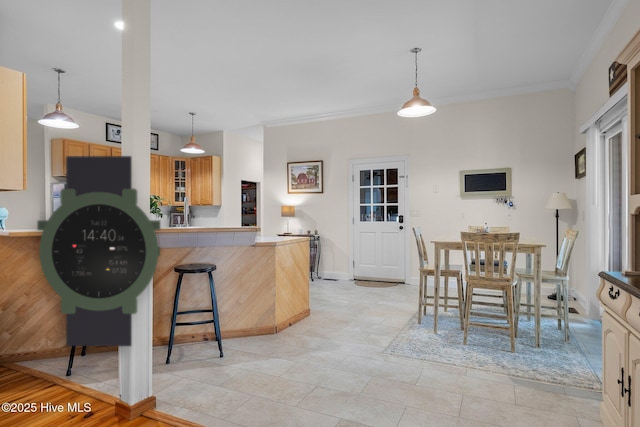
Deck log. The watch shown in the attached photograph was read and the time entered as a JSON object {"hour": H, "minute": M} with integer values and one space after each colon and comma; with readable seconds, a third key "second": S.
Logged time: {"hour": 14, "minute": 40}
